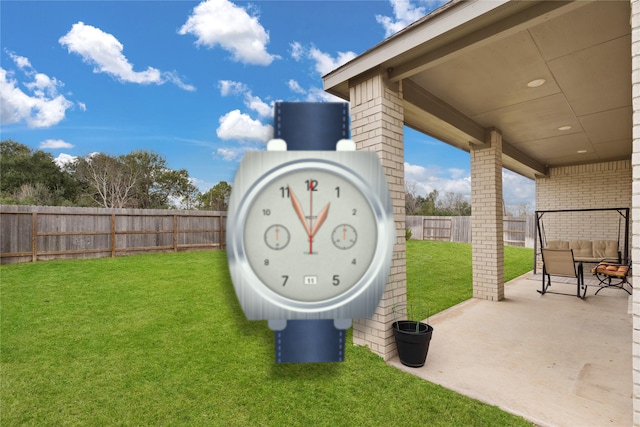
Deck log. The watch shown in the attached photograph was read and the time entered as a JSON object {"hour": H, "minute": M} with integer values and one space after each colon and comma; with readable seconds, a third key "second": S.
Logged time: {"hour": 12, "minute": 56}
